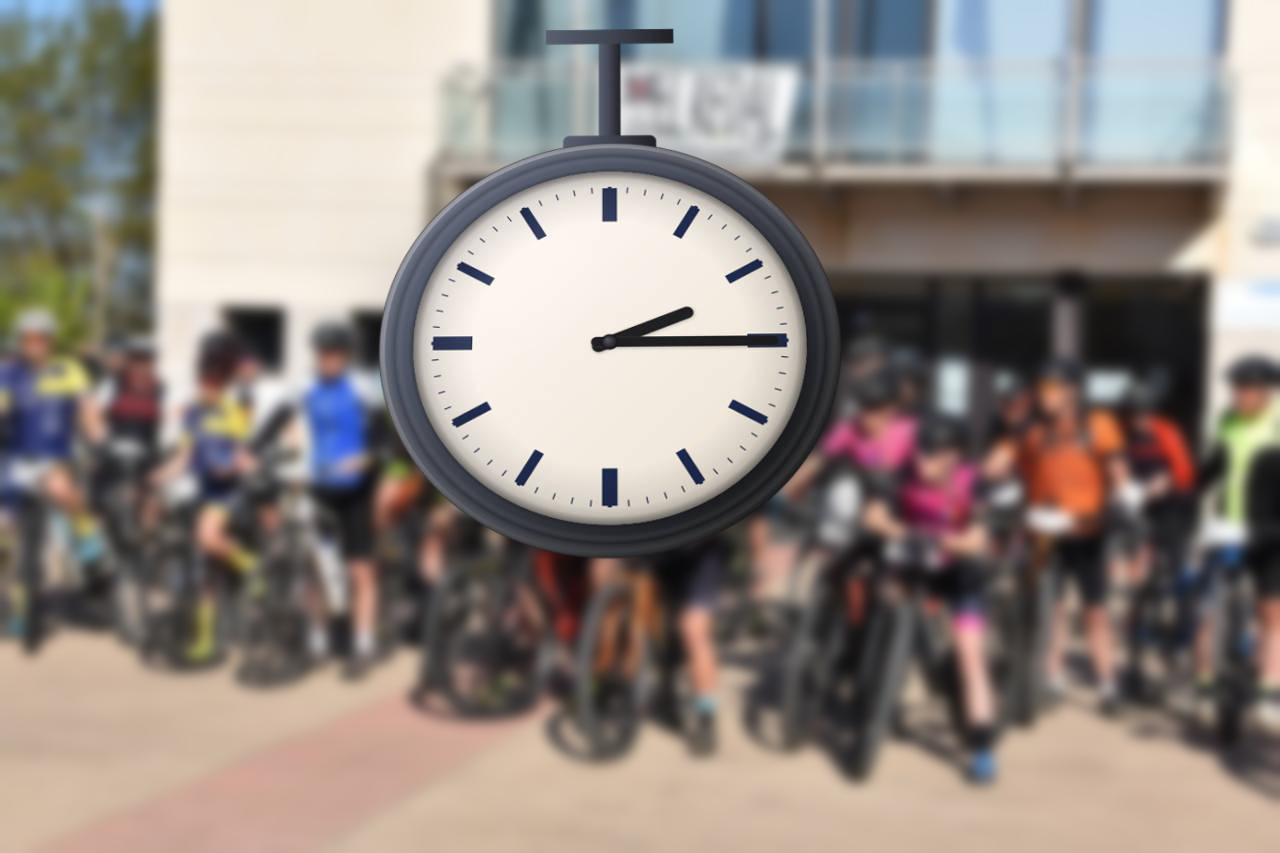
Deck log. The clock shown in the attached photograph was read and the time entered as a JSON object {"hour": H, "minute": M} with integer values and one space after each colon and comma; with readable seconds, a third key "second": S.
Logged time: {"hour": 2, "minute": 15}
